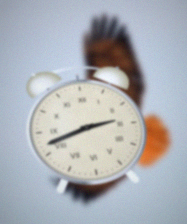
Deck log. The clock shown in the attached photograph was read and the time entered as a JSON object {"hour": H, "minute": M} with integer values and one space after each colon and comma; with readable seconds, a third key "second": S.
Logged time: {"hour": 2, "minute": 42}
